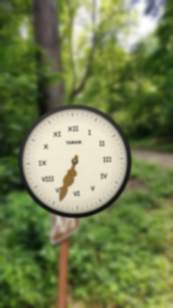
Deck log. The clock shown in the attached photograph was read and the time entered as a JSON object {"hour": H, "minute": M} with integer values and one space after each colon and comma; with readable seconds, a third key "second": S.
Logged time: {"hour": 6, "minute": 34}
